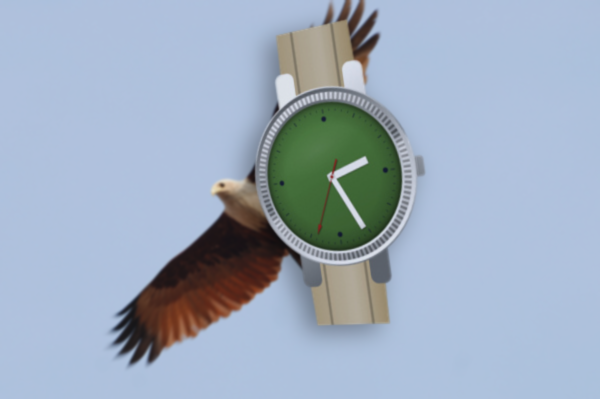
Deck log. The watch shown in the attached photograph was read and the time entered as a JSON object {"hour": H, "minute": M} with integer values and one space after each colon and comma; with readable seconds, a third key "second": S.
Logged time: {"hour": 2, "minute": 25, "second": 34}
